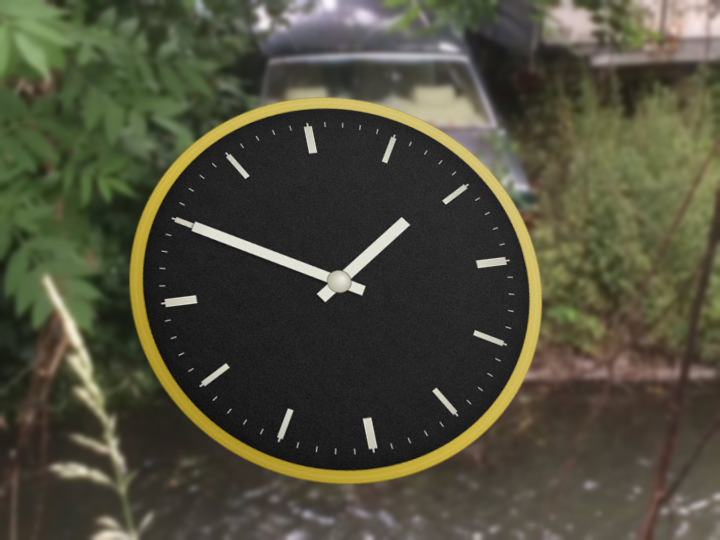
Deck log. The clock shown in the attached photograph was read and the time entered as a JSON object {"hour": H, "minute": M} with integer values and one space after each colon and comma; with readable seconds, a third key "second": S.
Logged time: {"hour": 1, "minute": 50}
